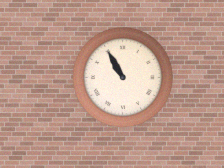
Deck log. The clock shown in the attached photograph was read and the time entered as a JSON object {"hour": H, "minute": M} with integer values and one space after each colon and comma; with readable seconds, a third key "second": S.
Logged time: {"hour": 10, "minute": 55}
